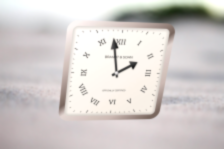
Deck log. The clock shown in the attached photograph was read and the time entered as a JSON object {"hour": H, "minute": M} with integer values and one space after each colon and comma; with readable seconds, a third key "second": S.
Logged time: {"hour": 1, "minute": 58}
